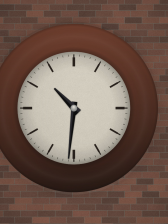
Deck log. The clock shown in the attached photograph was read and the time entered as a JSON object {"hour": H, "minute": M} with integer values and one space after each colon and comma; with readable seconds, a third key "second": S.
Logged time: {"hour": 10, "minute": 31}
